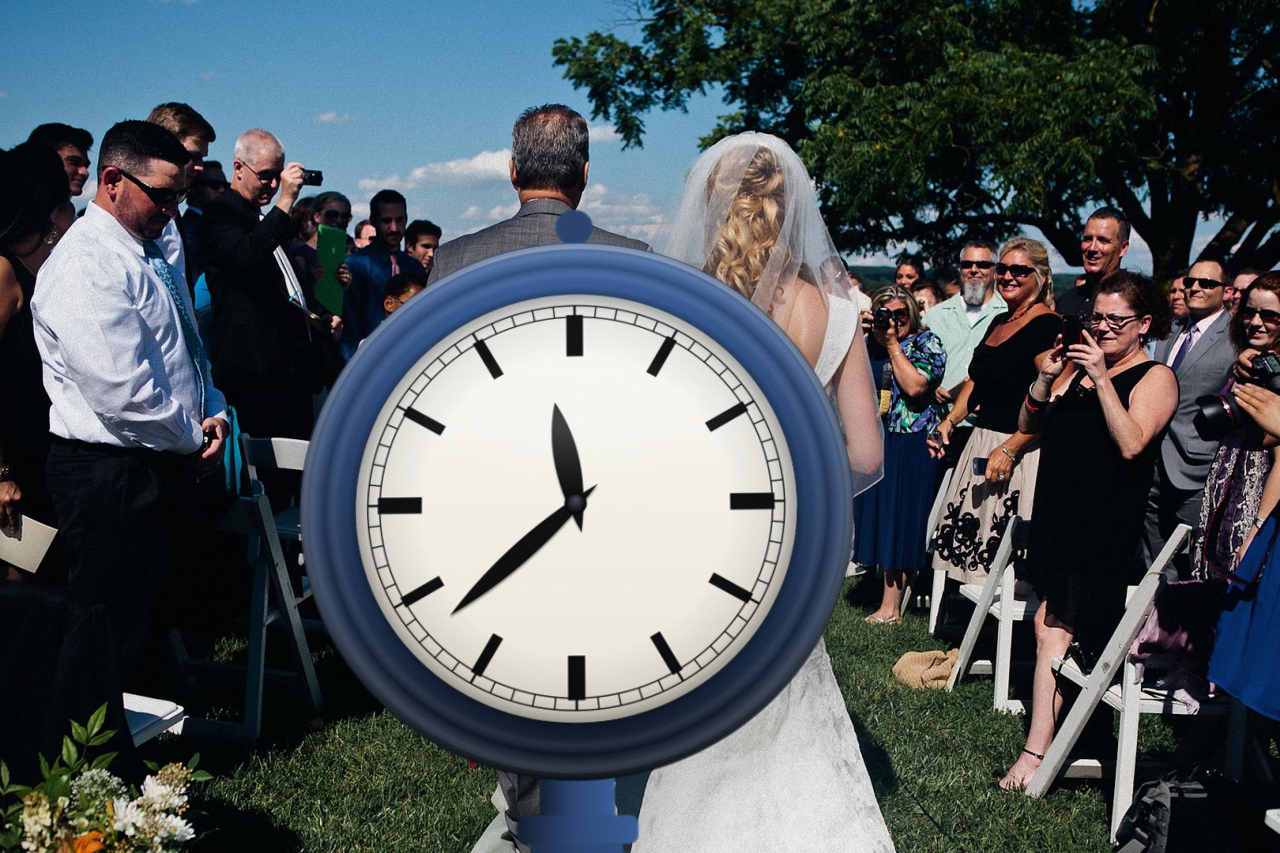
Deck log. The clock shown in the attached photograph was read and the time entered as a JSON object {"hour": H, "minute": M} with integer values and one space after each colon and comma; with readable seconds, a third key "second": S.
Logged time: {"hour": 11, "minute": 38}
